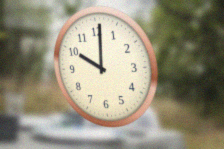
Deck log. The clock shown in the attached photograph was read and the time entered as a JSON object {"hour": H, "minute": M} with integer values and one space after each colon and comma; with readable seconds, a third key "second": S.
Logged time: {"hour": 10, "minute": 1}
